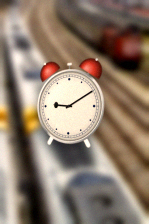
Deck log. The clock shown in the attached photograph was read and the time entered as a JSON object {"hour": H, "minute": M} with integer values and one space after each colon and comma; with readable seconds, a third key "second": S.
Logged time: {"hour": 9, "minute": 10}
